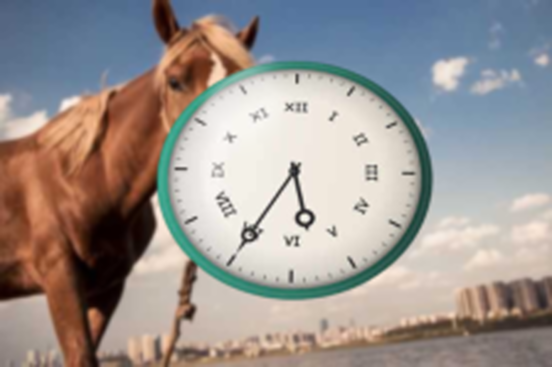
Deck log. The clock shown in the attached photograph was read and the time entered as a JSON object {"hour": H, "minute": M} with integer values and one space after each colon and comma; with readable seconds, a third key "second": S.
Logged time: {"hour": 5, "minute": 35}
